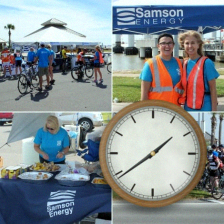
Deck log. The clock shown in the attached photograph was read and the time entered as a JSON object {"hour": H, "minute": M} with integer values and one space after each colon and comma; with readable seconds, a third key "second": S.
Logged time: {"hour": 1, "minute": 39}
